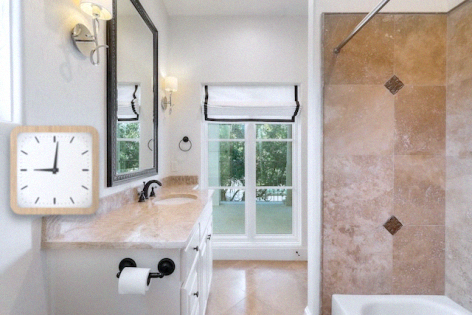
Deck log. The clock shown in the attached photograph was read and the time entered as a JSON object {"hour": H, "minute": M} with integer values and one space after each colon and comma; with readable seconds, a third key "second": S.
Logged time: {"hour": 9, "minute": 1}
